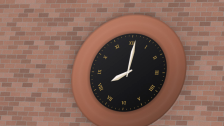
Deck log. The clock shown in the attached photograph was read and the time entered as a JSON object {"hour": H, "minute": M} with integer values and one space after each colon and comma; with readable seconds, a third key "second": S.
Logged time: {"hour": 8, "minute": 1}
